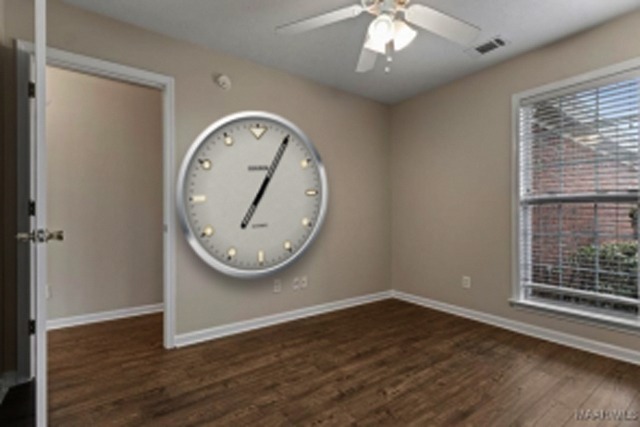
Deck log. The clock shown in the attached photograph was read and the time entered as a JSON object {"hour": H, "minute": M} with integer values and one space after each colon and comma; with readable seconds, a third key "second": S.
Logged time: {"hour": 7, "minute": 5}
